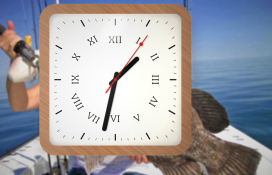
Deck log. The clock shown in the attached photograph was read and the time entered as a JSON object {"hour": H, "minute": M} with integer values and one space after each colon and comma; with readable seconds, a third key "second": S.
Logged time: {"hour": 1, "minute": 32, "second": 6}
